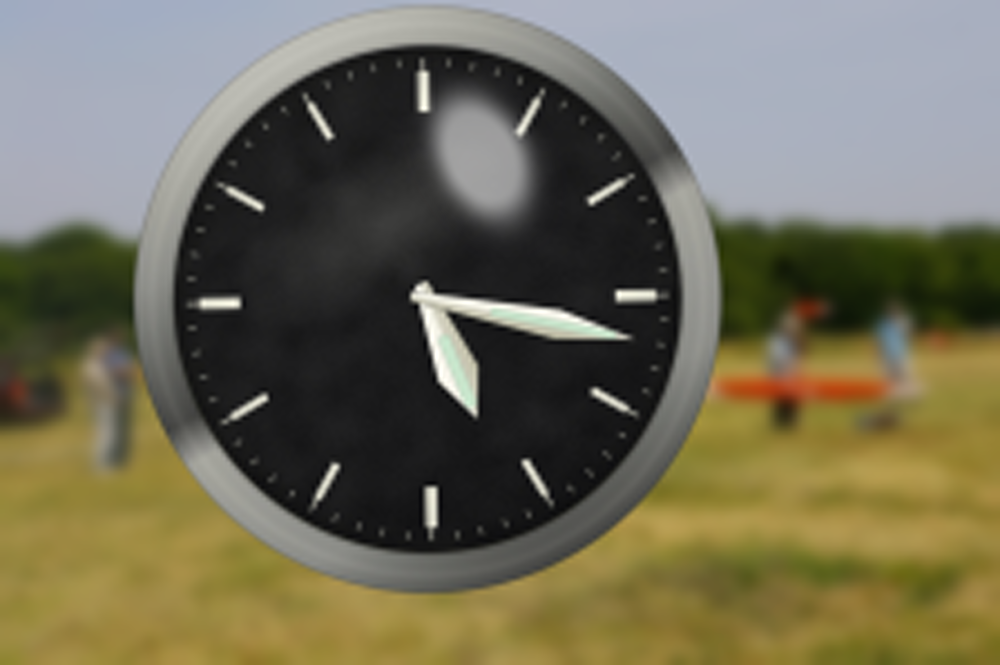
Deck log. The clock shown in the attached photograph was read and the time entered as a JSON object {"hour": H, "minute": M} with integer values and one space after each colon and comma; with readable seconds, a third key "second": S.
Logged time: {"hour": 5, "minute": 17}
